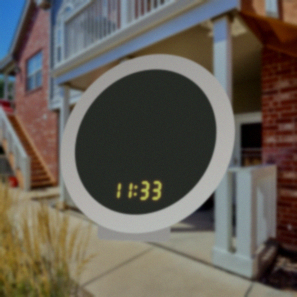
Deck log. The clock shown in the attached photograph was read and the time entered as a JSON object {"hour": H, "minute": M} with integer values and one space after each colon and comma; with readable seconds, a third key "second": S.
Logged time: {"hour": 11, "minute": 33}
